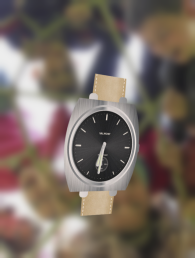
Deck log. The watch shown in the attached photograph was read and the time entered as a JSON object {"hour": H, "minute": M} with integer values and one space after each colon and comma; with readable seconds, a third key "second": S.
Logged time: {"hour": 6, "minute": 31}
